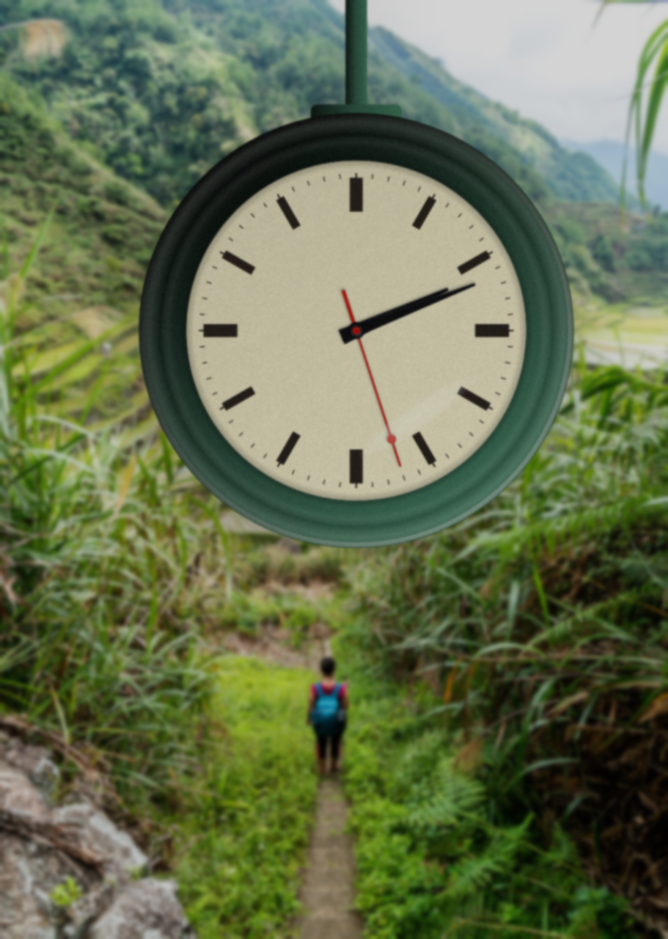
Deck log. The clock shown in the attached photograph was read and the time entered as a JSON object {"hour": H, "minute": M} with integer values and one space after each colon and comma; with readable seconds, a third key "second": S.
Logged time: {"hour": 2, "minute": 11, "second": 27}
